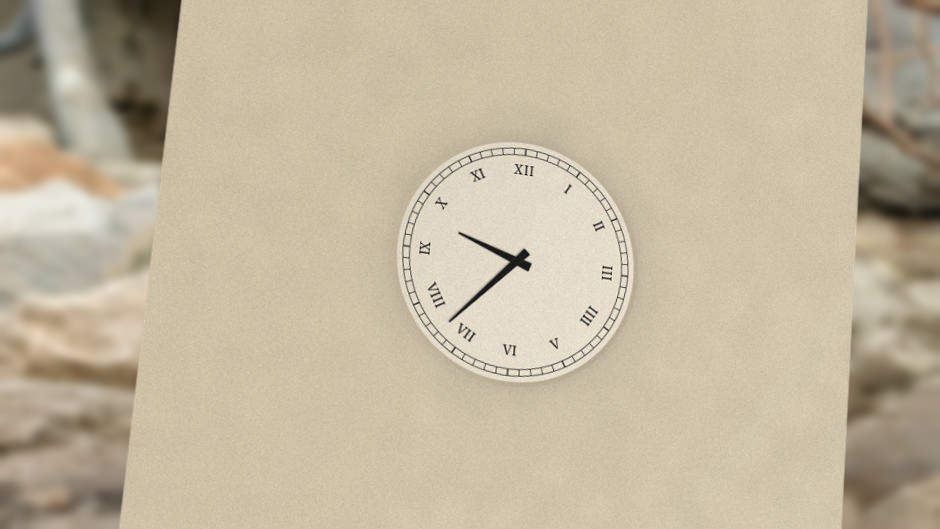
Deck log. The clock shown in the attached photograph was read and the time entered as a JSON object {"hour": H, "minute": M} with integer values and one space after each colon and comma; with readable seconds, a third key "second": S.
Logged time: {"hour": 9, "minute": 37}
